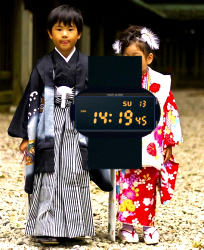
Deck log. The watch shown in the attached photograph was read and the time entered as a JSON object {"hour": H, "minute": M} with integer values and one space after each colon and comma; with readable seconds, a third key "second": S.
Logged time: {"hour": 14, "minute": 19, "second": 45}
